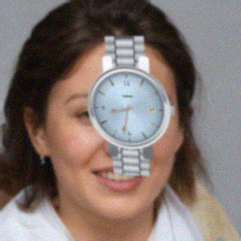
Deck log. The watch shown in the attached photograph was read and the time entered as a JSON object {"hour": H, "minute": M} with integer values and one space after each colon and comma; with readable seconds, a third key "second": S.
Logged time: {"hour": 8, "minute": 32}
